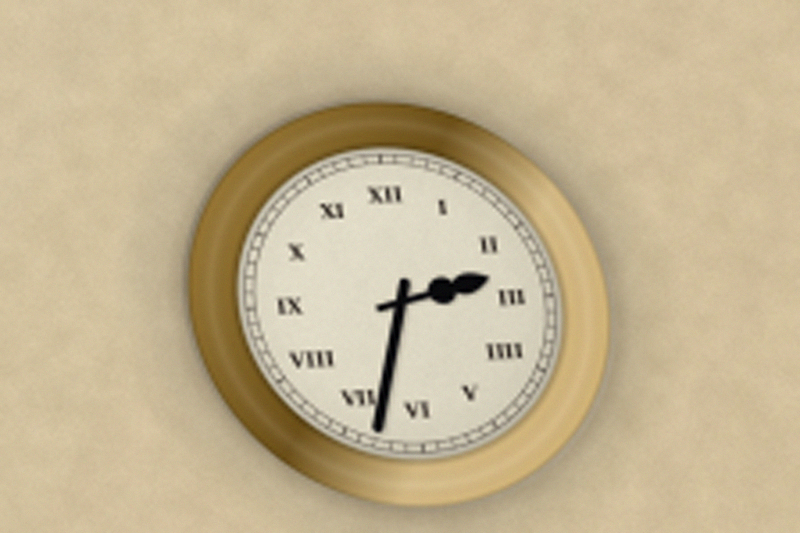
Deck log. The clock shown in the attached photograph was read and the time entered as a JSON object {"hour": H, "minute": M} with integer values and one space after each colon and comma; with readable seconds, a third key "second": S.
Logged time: {"hour": 2, "minute": 33}
